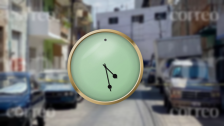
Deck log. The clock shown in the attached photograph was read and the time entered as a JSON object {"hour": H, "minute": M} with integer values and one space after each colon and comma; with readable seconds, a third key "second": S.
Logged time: {"hour": 4, "minute": 28}
